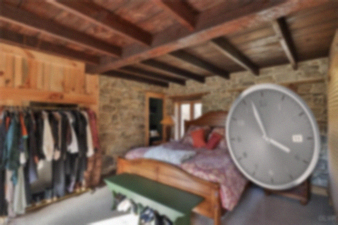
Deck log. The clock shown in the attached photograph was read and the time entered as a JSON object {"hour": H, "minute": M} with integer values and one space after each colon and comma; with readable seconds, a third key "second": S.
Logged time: {"hour": 3, "minute": 57}
